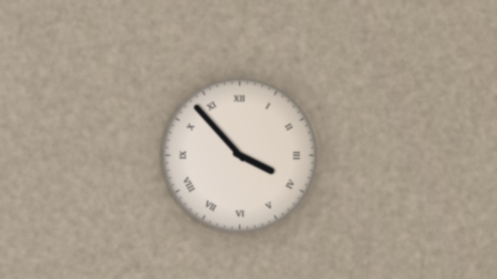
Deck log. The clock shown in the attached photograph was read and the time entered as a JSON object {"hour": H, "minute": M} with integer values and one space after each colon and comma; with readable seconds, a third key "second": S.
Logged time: {"hour": 3, "minute": 53}
